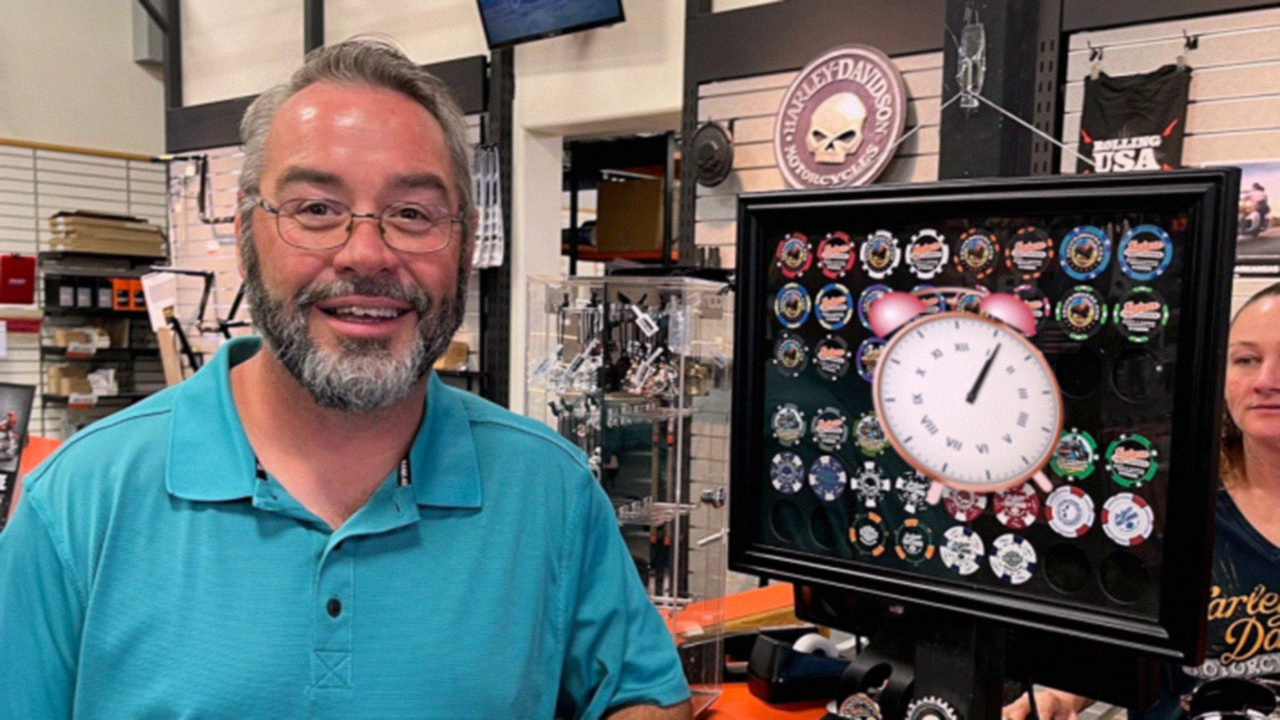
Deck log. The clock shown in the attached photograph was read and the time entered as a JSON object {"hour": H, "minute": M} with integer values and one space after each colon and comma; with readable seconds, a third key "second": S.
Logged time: {"hour": 1, "minute": 6}
